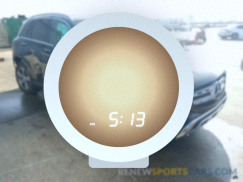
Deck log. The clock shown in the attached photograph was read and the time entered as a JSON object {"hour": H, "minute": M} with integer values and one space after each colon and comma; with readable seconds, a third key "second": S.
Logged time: {"hour": 5, "minute": 13}
